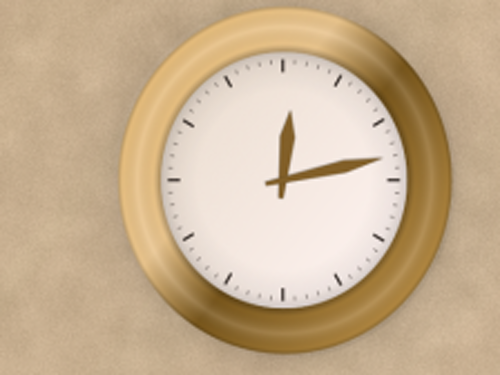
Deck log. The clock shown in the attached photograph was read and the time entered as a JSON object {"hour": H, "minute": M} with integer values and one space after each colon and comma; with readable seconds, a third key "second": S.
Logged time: {"hour": 12, "minute": 13}
